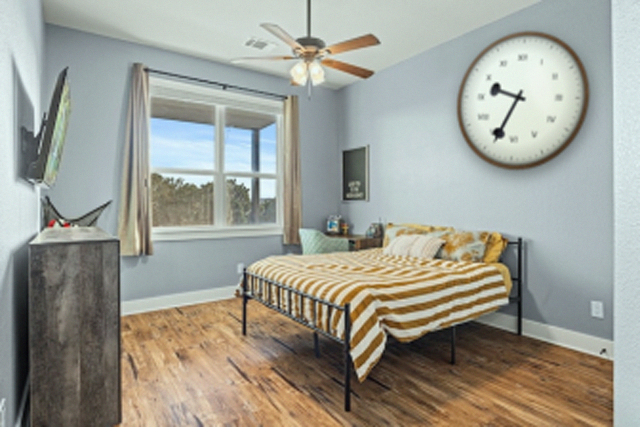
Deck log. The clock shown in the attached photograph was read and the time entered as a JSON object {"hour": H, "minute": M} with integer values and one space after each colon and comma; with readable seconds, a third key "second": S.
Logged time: {"hour": 9, "minute": 34}
